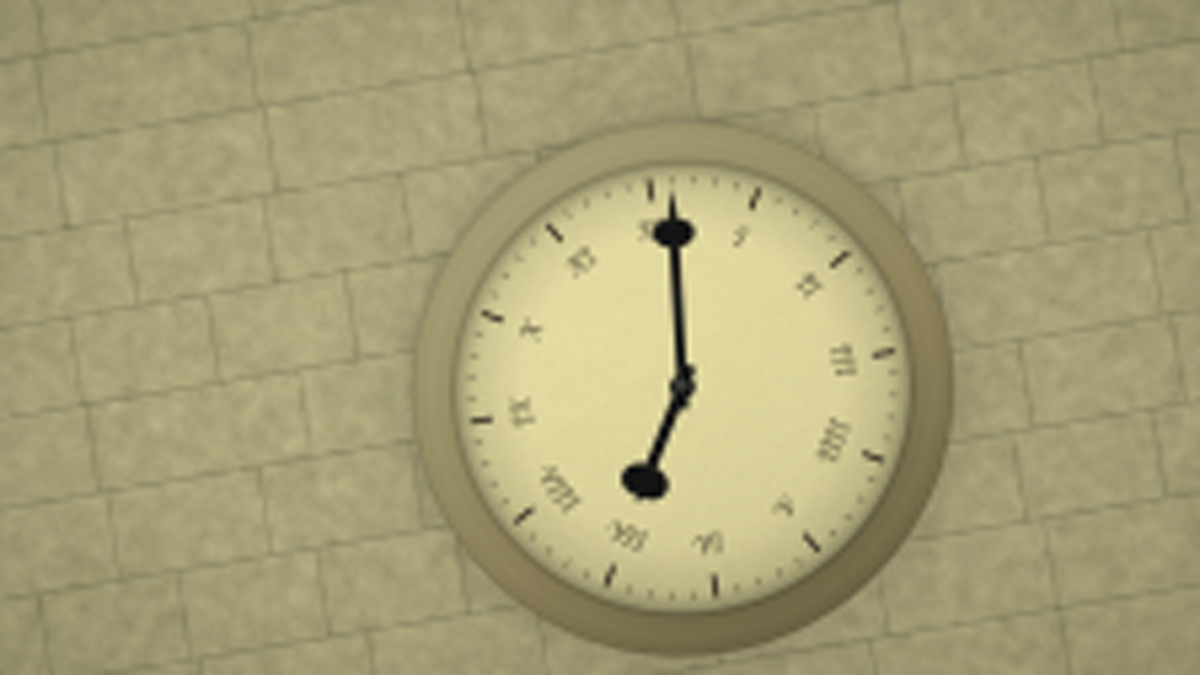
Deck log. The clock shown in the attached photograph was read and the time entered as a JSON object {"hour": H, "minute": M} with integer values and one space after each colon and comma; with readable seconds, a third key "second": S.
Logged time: {"hour": 7, "minute": 1}
